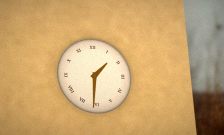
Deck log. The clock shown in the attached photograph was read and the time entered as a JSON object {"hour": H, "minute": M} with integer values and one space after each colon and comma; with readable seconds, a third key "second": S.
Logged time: {"hour": 1, "minute": 31}
